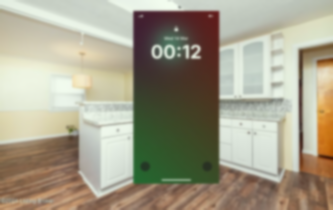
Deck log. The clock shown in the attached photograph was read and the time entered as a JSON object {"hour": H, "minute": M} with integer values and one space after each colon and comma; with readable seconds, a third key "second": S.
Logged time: {"hour": 0, "minute": 12}
